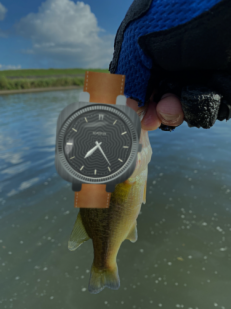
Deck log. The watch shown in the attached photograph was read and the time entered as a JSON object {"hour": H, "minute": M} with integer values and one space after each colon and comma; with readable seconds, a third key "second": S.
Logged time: {"hour": 7, "minute": 24}
